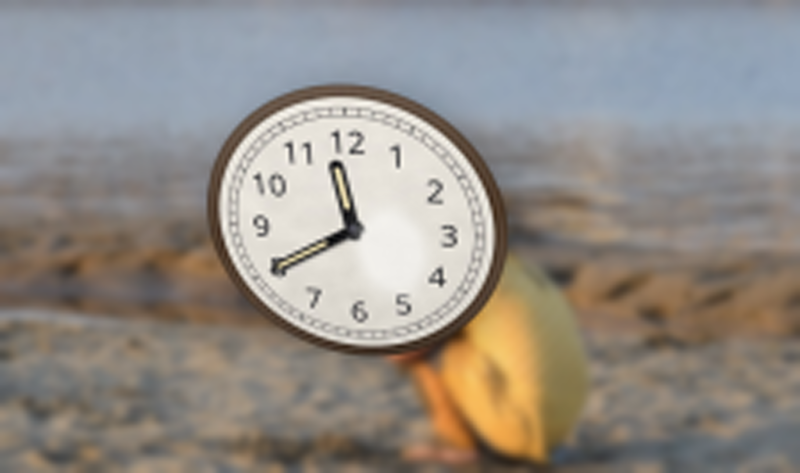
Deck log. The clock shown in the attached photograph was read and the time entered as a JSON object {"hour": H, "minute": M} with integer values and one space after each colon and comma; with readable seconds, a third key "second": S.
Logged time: {"hour": 11, "minute": 40}
